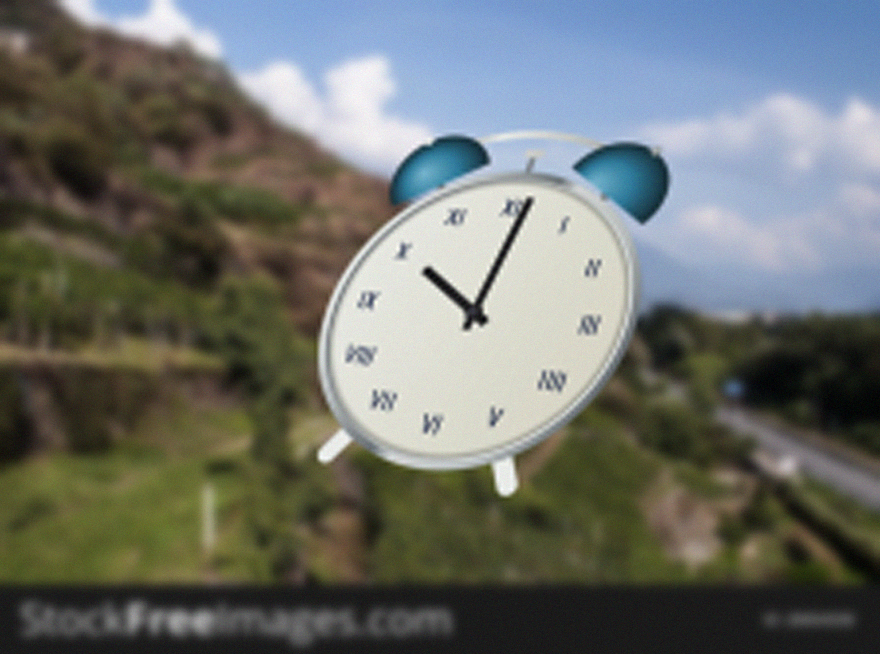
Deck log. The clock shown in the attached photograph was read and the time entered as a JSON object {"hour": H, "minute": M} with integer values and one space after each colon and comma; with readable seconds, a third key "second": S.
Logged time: {"hour": 10, "minute": 1}
